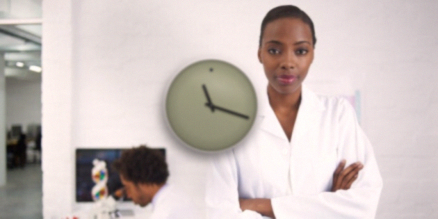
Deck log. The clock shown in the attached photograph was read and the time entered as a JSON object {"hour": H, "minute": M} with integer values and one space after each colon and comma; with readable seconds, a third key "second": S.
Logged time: {"hour": 11, "minute": 18}
